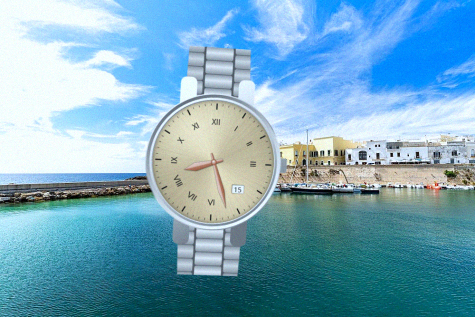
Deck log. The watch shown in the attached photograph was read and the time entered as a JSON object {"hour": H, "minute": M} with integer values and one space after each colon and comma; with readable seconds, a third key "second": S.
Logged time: {"hour": 8, "minute": 27}
